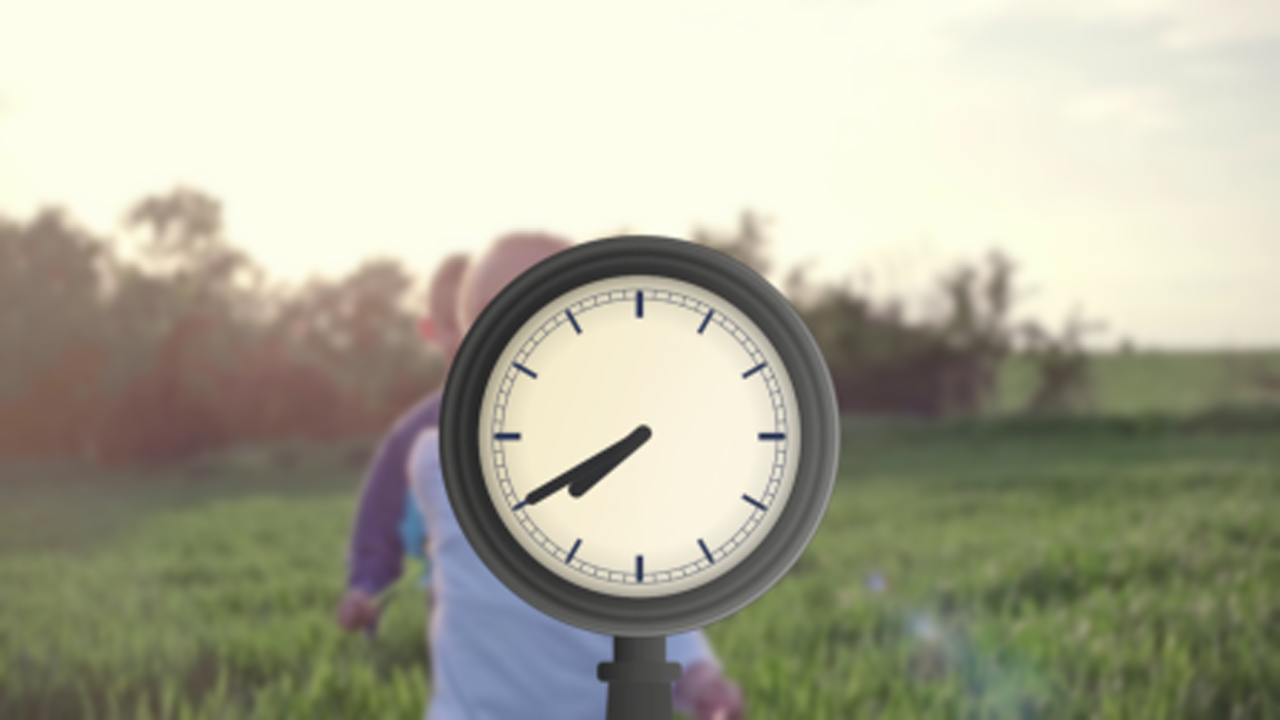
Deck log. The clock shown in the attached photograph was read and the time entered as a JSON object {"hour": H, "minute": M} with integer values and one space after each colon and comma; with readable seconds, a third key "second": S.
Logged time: {"hour": 7, "minute": 40}
